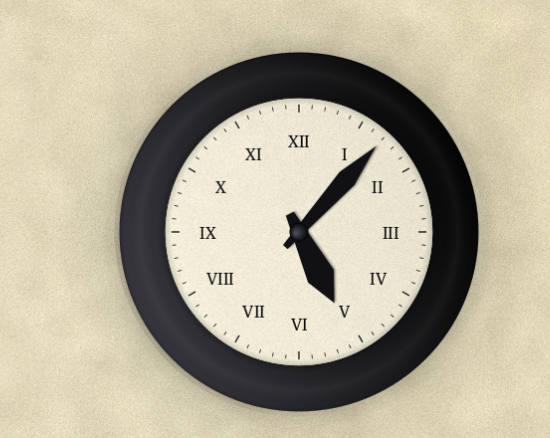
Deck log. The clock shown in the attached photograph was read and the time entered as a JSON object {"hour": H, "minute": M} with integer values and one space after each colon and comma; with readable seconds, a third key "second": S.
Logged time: {"hour": 5, "minute": 7}
